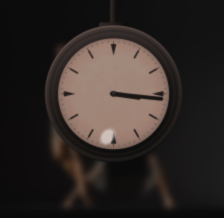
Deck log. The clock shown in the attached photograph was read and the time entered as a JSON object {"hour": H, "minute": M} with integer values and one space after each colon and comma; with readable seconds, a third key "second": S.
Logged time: {"hour": 3, "minute": 16}
